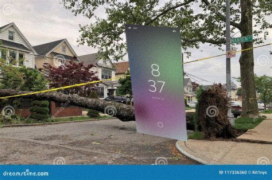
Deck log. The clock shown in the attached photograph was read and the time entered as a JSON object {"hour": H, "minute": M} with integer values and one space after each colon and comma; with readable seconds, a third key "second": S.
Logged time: {"hour": 8, "minute": 37}
